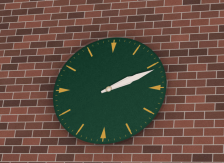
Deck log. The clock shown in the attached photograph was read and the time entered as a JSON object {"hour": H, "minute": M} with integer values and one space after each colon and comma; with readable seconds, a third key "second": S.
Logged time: {"hour": 2, "minute": 11}
